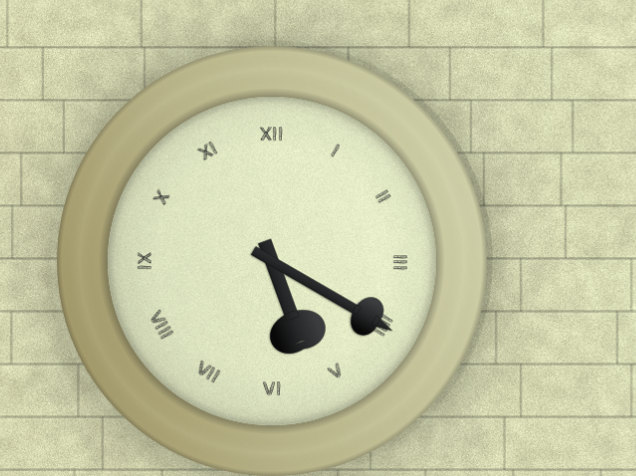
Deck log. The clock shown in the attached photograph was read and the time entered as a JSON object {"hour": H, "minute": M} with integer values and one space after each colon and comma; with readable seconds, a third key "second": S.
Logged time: {"hour": 5, "minute": 20}
